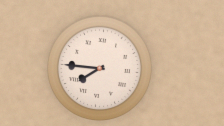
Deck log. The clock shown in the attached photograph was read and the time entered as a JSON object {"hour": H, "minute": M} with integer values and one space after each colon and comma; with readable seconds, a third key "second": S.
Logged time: {"hour": 7, "minute": 45}
